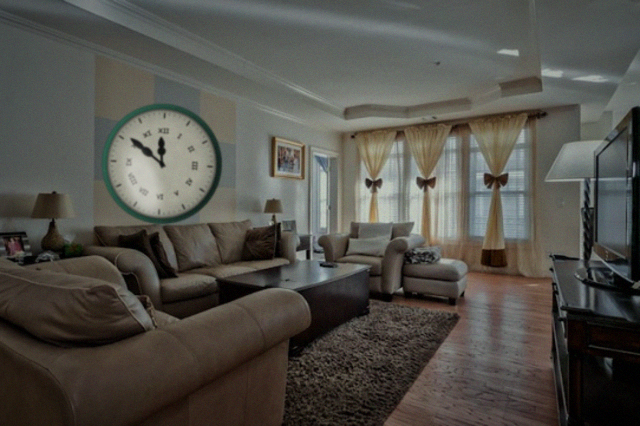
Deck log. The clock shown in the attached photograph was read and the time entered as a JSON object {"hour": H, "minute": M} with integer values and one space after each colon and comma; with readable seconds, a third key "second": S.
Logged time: {"hour": 11, "minute": 51}
